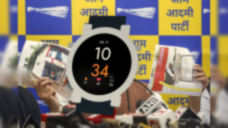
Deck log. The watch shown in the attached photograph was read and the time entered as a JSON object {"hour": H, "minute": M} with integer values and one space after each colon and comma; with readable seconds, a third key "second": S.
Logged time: {"hour": 10, "minute": 34}
